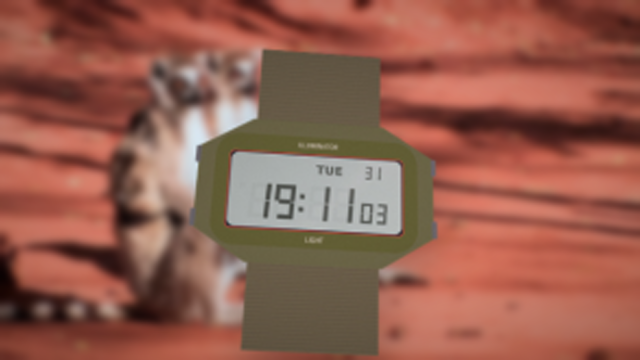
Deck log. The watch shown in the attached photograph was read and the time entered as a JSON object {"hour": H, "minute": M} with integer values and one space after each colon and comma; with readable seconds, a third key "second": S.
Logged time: {"hour": 19, "minute": 11, "second": 3}
